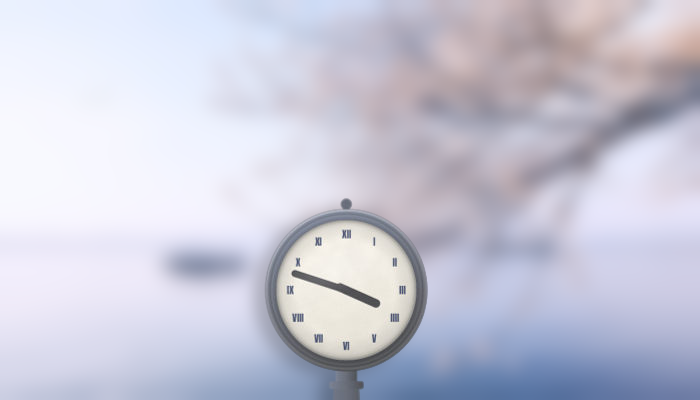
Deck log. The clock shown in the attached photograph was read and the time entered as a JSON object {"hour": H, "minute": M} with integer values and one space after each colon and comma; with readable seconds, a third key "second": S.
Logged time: {"hour": 3, "minute": 48}
